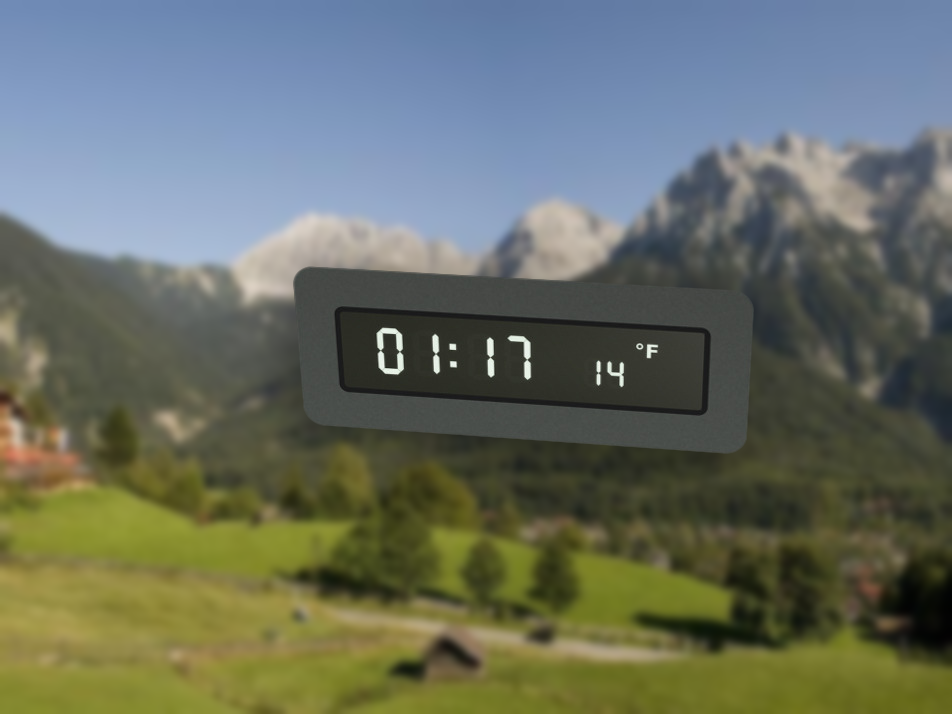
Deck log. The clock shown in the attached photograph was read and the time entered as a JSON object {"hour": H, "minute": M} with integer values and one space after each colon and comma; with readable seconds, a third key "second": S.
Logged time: {"hour": 1, "minute": 17}
